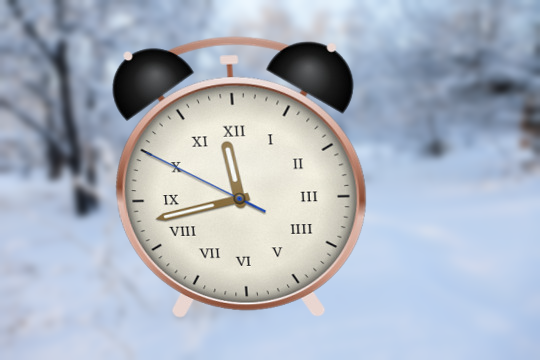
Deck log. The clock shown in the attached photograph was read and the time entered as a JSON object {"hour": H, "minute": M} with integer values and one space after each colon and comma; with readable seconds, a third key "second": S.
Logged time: {"hour": 11, "minute": 42, "second": 50}
